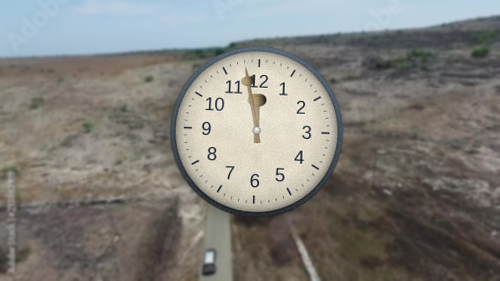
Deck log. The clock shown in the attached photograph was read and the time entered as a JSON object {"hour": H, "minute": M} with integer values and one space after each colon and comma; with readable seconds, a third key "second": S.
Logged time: {"hour": 11, "minute": 58}
